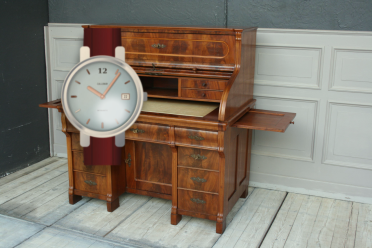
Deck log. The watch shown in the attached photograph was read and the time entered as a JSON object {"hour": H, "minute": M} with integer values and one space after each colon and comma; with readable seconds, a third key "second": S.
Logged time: {"hour": 10, "minute": 6}
